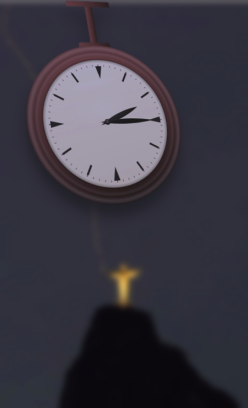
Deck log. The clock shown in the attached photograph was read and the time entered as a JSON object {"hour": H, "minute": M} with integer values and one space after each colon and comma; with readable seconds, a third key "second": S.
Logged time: {"hour": 2, "minute": 15}
